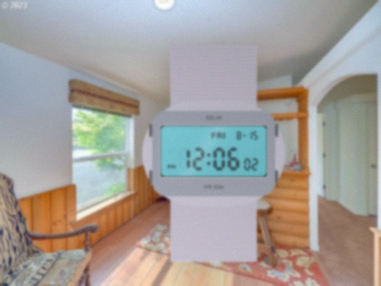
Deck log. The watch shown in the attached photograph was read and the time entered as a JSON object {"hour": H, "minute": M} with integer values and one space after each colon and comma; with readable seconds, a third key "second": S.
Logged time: {"hour": 12, "minute": 6, "second": 2}
